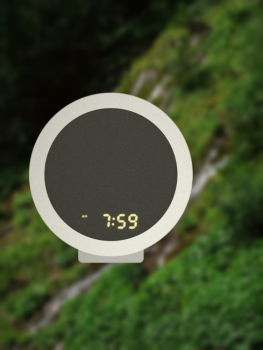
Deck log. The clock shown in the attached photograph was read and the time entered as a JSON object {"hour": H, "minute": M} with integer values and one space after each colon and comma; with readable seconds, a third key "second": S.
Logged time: {"hour": 7, "minute": 59}
